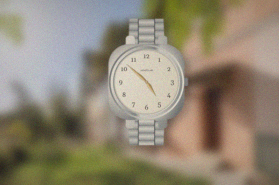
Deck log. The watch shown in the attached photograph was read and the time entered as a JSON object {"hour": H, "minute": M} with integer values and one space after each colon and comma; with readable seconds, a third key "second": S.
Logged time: {"hour": 4, "minute": 52}
